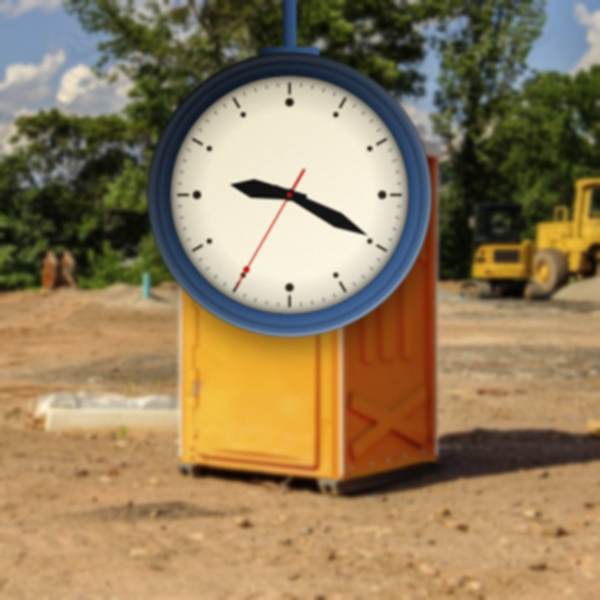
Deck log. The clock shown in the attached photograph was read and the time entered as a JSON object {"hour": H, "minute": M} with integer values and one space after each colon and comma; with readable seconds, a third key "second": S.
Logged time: {"hour": 9, "minute": 19, "second": 35}
